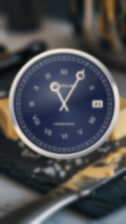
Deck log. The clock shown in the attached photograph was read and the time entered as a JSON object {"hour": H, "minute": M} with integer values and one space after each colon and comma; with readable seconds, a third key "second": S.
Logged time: {"hour": 11, "minute": 5}
